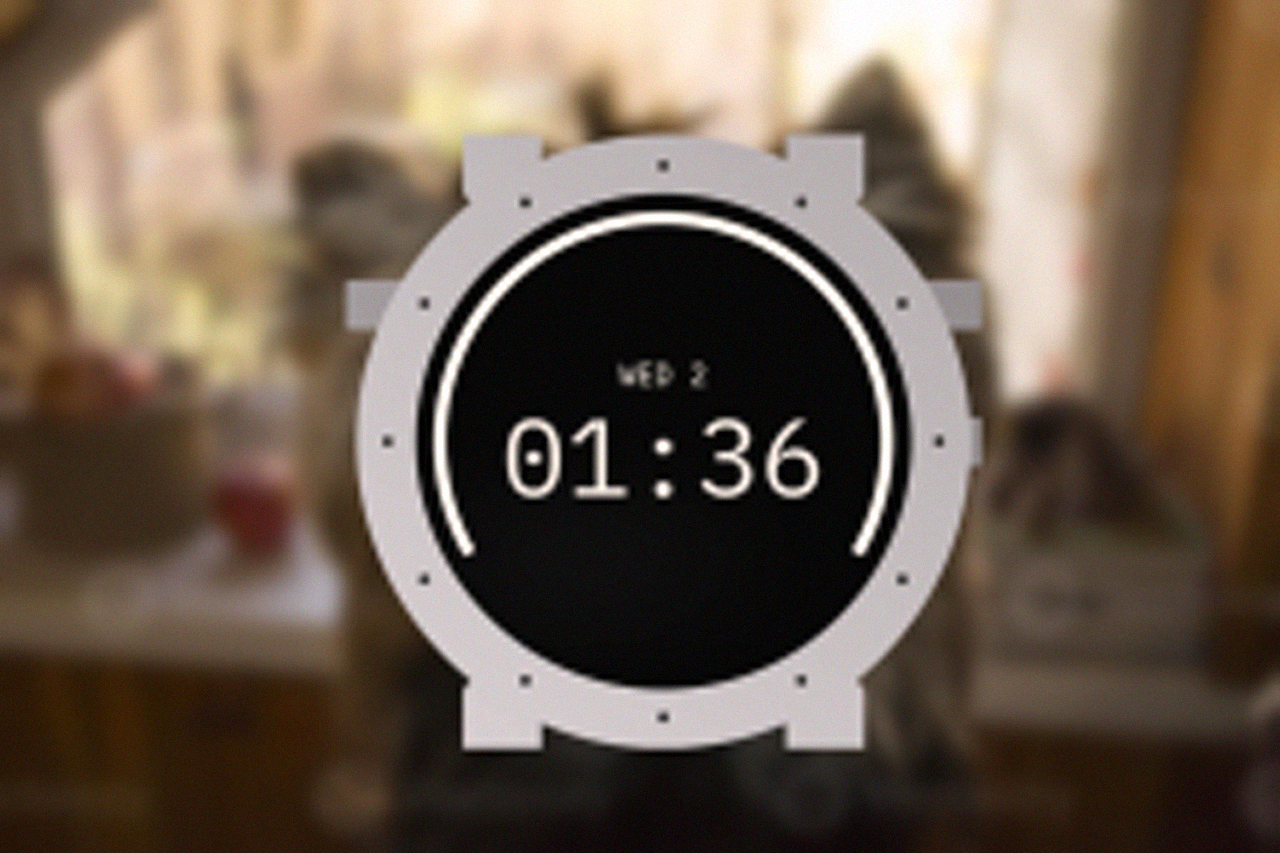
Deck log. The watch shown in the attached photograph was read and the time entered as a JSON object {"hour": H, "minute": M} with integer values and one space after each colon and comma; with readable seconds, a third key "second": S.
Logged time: {"hour": 1, "minute": 36}
